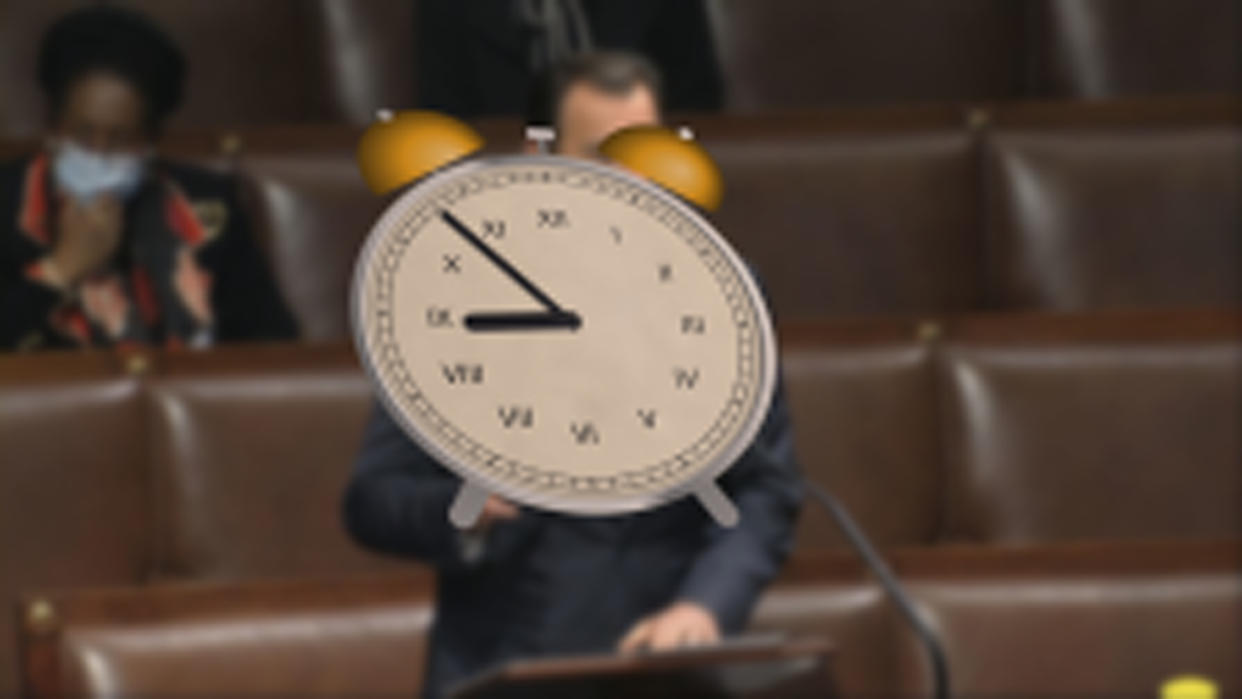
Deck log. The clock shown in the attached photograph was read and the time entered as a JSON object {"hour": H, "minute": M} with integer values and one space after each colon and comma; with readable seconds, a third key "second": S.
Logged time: {"hour": 8, "minute": 53}
